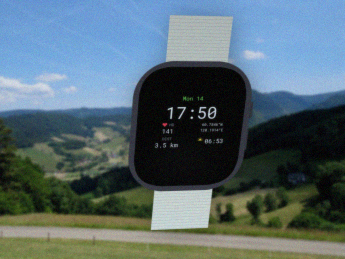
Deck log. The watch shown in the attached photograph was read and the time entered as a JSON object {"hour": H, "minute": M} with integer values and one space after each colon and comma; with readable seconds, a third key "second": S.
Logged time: {"hour": 17, "minute": 50}
